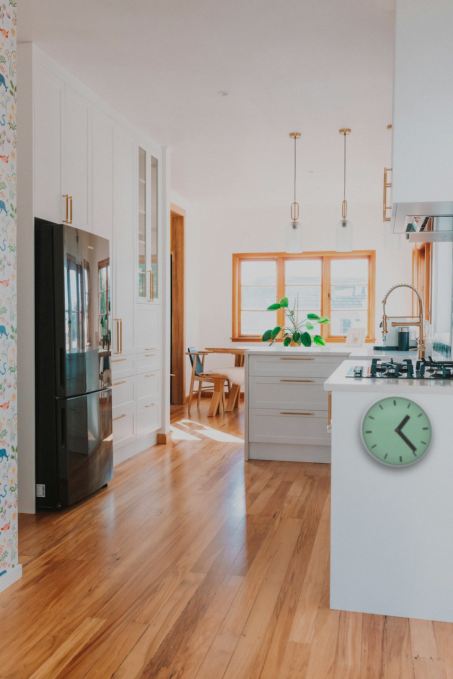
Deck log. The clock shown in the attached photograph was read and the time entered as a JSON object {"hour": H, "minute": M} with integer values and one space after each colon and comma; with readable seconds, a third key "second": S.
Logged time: {"hour": 1, "minute": 24}
